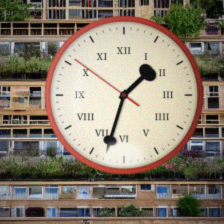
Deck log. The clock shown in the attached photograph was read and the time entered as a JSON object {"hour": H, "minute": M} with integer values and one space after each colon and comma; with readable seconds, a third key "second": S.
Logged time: {"hour": 1, "minute": 32, "second": 51}
